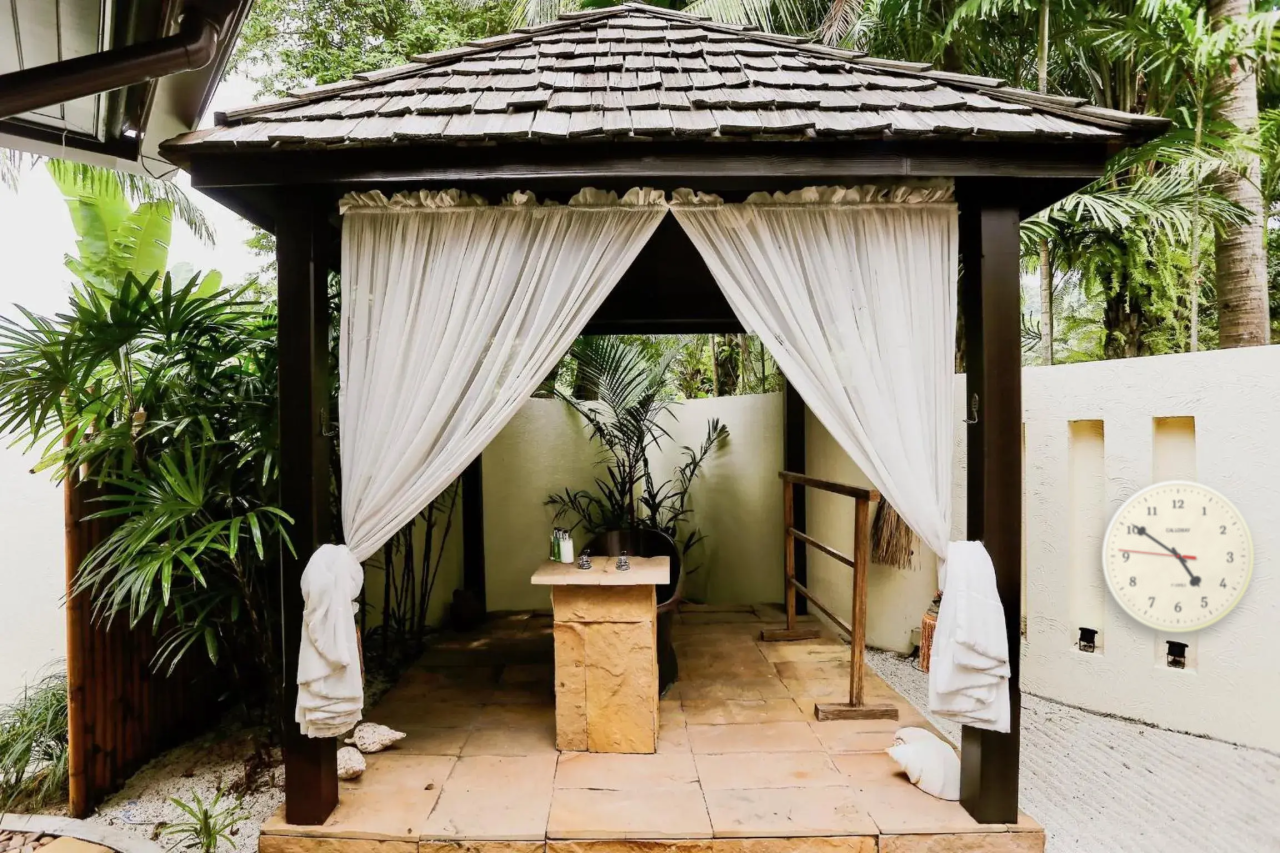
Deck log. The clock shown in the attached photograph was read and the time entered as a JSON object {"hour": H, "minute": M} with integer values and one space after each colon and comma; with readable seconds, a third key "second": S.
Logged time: {"hour": 4, "minute": 50, "second": 46}
